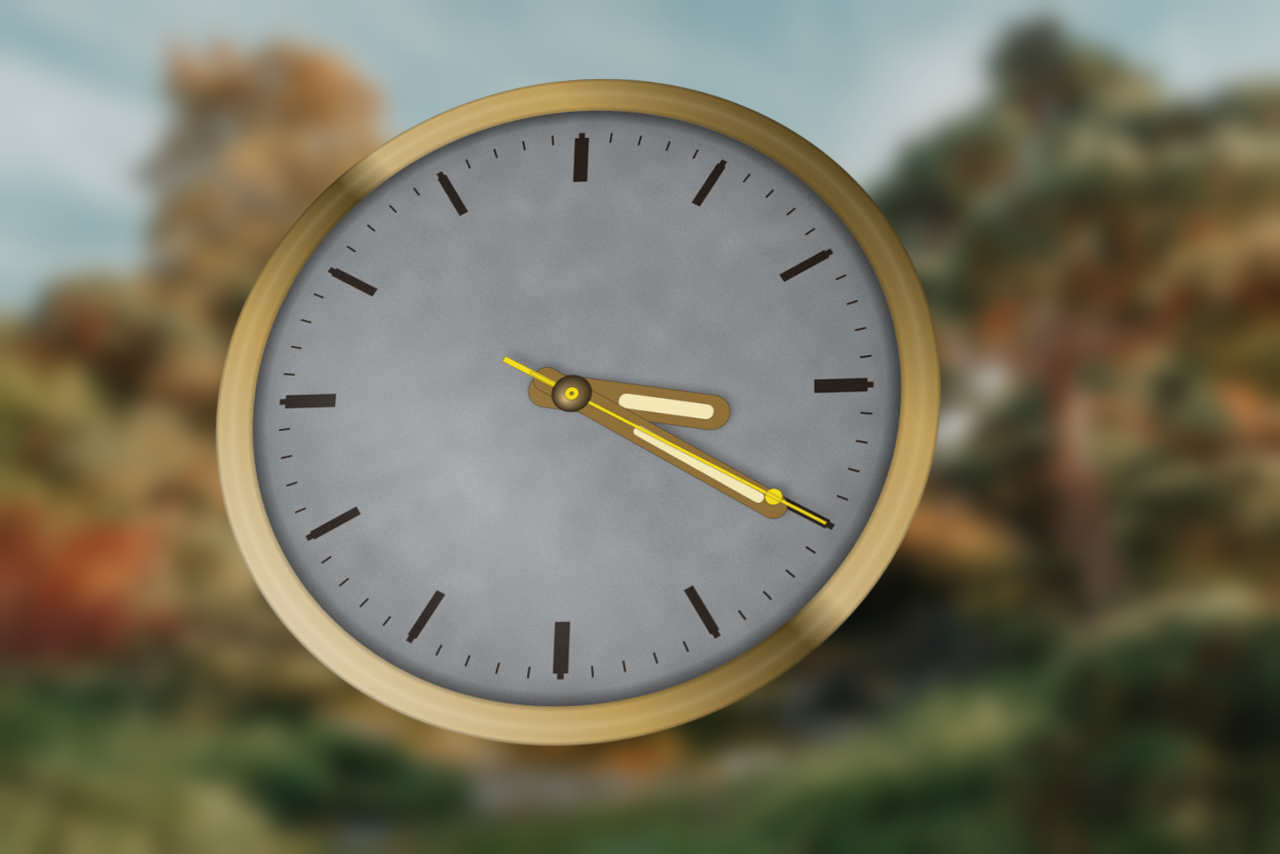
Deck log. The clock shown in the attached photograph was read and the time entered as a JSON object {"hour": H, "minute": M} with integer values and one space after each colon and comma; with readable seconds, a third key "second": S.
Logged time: {"hour": 3, "minute": 20, "second": 20}
